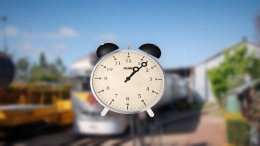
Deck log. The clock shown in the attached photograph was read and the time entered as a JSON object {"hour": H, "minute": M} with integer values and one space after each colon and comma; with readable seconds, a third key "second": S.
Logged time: {"hour": 1, "minute": 7}
